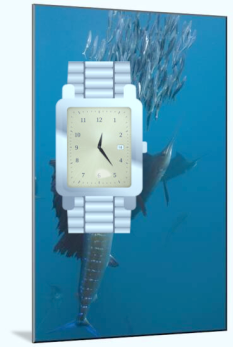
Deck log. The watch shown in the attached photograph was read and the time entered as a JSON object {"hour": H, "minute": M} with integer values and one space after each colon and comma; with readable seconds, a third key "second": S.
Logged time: {"hour": 12, "minute": 24}
